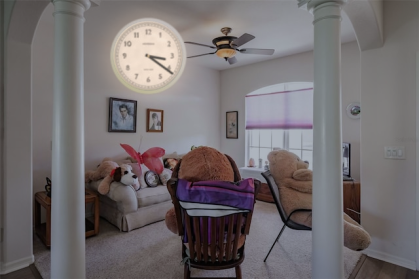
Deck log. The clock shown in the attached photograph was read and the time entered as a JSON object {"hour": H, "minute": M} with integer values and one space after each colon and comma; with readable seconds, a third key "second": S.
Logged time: {"hour": 3, "minute": 21}
